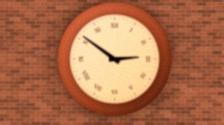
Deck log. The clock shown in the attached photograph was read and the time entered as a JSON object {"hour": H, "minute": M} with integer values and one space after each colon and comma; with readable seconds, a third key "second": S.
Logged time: {"hour": 2, "minute": 51}
